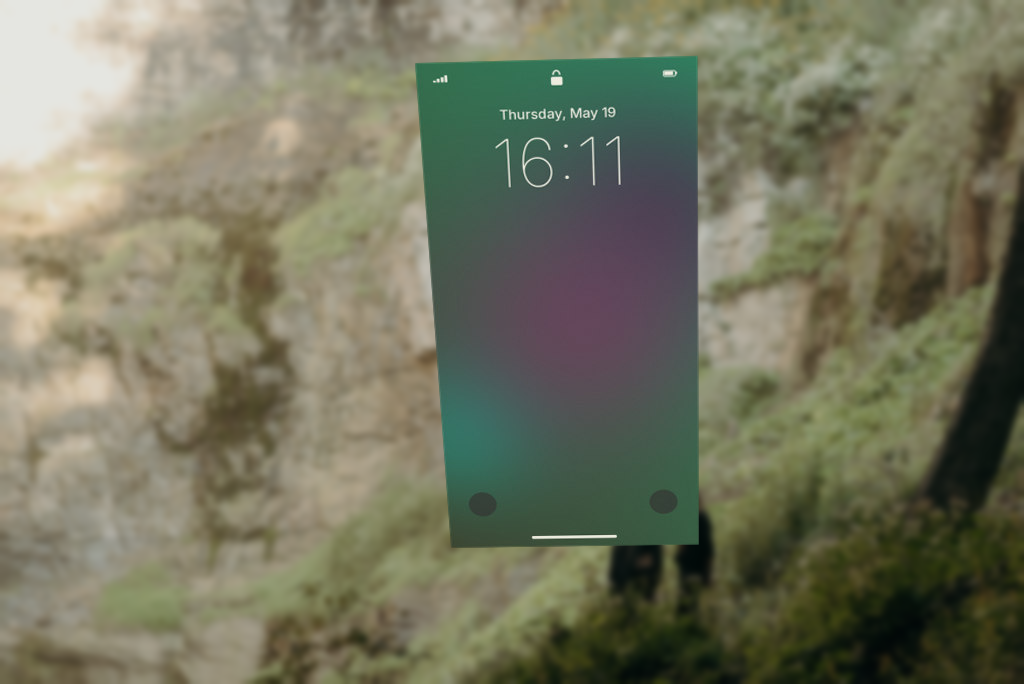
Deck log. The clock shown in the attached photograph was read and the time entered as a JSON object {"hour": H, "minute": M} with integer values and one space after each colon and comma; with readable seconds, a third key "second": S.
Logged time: {"hour": 16, "minute": 11}
